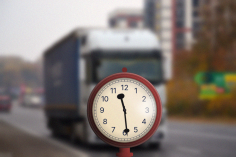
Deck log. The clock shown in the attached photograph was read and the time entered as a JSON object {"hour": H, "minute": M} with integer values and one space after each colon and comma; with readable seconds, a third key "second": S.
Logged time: {"hour": 11, "minute": 29}
